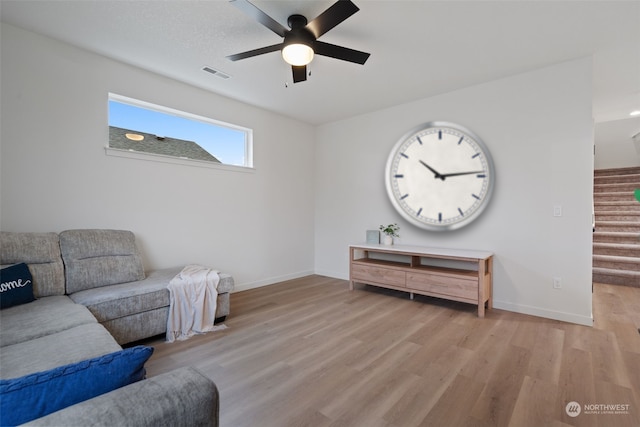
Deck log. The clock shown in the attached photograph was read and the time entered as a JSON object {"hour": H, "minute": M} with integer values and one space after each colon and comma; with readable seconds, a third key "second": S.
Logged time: {"hour": 10, "minute": 14}
